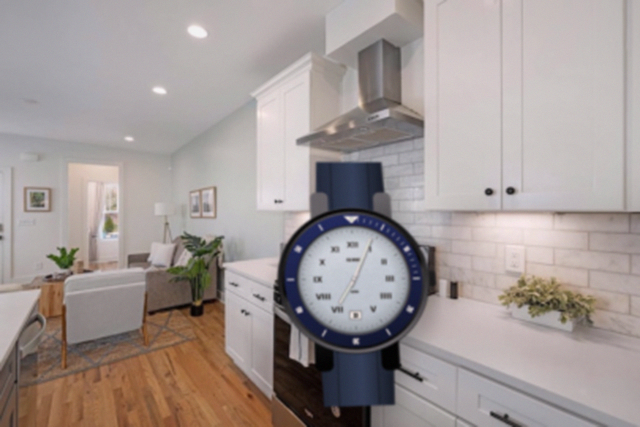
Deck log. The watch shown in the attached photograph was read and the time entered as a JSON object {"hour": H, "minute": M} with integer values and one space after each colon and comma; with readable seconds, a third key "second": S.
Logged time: {"hour": 7, "minute": 4}
